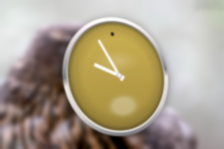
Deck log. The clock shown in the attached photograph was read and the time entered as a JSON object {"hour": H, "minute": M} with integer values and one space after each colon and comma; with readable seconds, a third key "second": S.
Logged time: {"hour": 9, "minute": 56}
